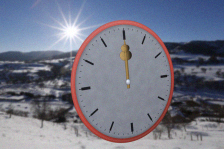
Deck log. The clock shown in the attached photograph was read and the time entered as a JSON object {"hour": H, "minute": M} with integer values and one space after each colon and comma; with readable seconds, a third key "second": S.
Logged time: {"hour": 12, "minute": 0}
